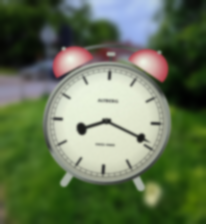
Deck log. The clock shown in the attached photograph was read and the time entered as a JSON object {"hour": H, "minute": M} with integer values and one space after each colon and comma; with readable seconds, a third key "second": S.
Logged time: {"hour": 8, "minute": 19}
